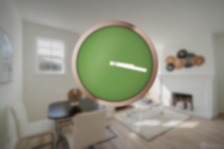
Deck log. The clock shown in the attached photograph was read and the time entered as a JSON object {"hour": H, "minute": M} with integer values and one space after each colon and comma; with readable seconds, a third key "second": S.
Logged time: {"hour": 3, "minute": 17}
